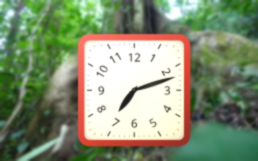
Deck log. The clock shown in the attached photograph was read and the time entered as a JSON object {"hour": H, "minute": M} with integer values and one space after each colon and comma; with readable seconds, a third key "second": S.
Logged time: {"hour": 7, "minute": 12}
